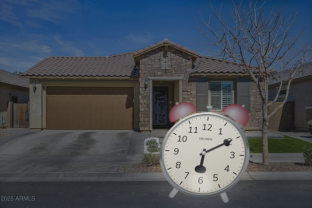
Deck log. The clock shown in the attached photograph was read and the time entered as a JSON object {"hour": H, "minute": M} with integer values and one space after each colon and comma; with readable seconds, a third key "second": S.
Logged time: {"hour": 6, "minute": 10}
